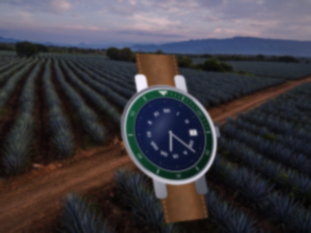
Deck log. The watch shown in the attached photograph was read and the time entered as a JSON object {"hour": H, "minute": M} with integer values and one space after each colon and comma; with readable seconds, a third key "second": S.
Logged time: {"hour": 6, "minute": 22}
